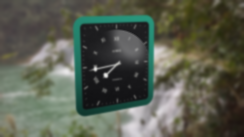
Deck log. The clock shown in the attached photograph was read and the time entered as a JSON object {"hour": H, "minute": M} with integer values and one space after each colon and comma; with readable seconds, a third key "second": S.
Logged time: {"hour": 7, "minute": 44}
